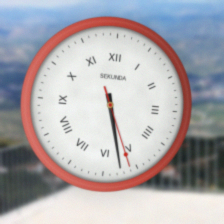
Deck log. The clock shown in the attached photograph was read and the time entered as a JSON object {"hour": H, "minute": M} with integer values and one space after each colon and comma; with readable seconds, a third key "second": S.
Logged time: {"hour": 5, "minute": 27, "second": 26}
